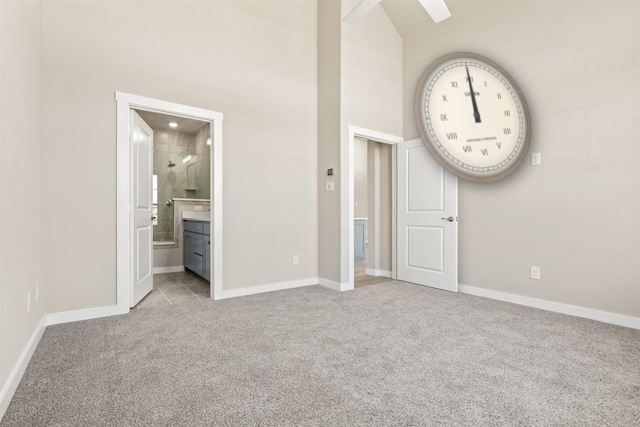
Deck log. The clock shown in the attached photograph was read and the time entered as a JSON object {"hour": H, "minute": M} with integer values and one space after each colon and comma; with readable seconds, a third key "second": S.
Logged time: {"hour": 12, "minute": 0}
